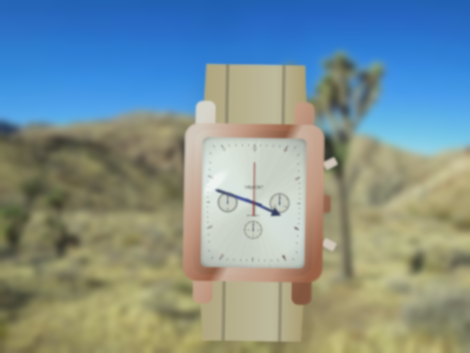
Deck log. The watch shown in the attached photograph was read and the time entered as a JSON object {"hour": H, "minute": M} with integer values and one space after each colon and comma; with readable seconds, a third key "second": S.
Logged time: {"hour": 3, "minute": 48}
